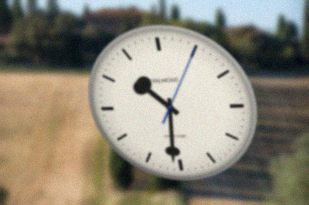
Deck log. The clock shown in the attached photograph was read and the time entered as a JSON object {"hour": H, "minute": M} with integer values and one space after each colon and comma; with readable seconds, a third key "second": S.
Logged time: {"hour": 10, "minute": 31, "second": 5}
